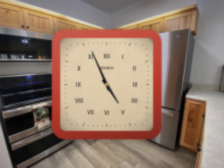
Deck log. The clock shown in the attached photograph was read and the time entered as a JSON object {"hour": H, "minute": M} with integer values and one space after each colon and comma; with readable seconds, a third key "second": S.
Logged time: {"hour": 4, "minute": 56}
